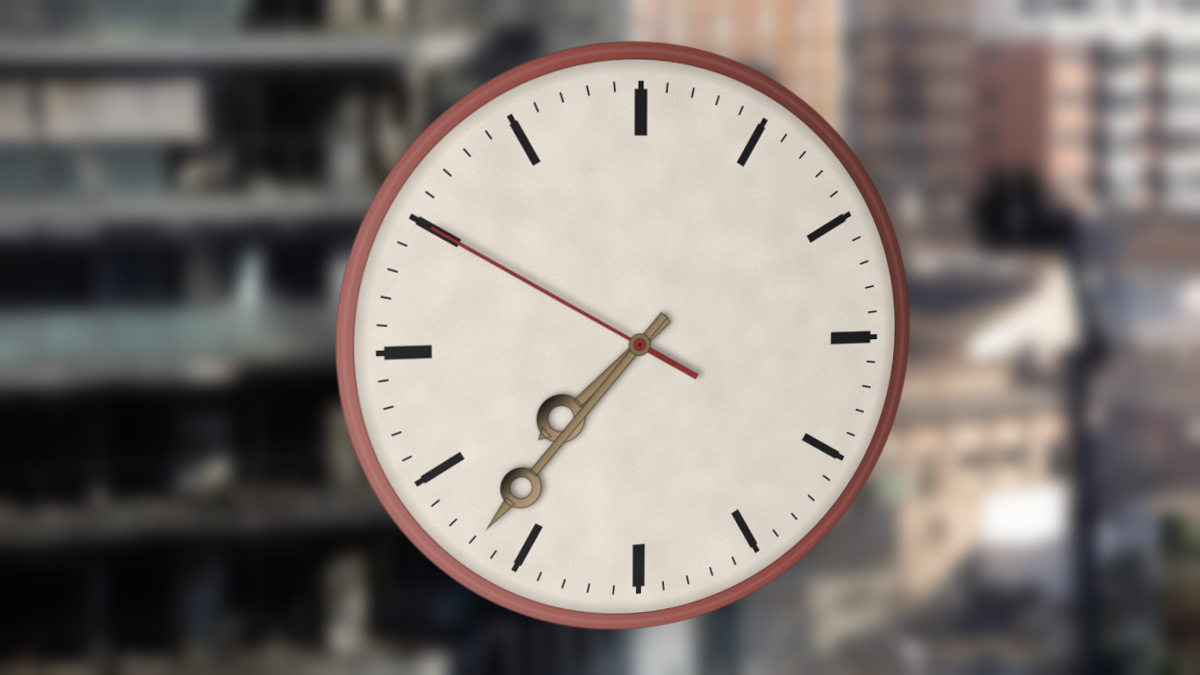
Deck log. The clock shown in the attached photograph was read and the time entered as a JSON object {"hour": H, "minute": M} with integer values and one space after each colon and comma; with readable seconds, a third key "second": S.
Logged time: {"hour": 7, "minute": 36, "second": 50}
